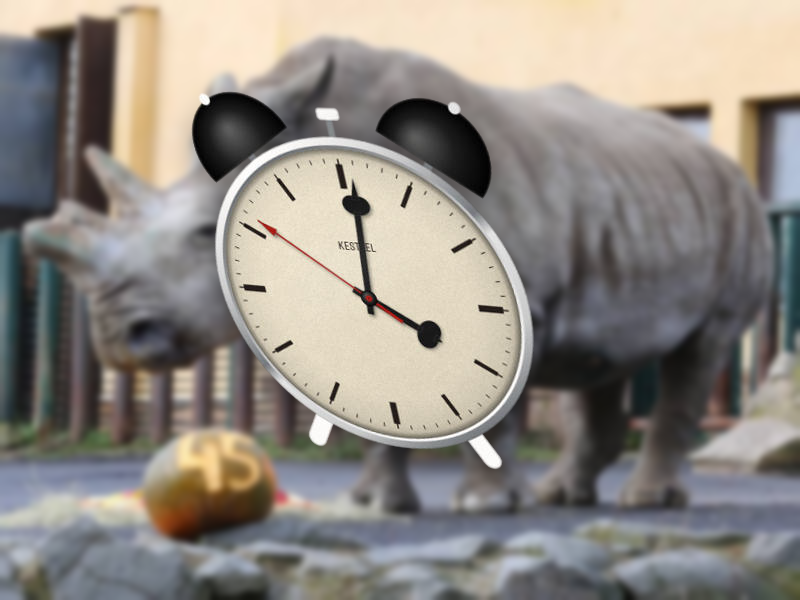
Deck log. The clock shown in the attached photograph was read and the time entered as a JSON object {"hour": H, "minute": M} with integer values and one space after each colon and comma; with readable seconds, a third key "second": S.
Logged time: {"hour": 4, "minute": 0, "second": 51}
